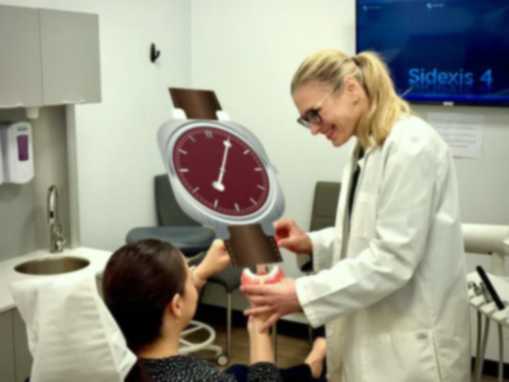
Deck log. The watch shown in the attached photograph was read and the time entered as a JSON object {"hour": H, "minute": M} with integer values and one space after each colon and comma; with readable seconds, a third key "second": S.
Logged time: {"hour": 7, "minute": 5}
